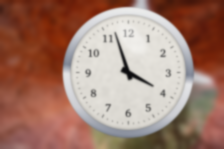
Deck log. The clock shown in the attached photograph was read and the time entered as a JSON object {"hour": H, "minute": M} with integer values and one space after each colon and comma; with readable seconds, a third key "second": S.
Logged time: {"hour": 3, "minute": 57}
